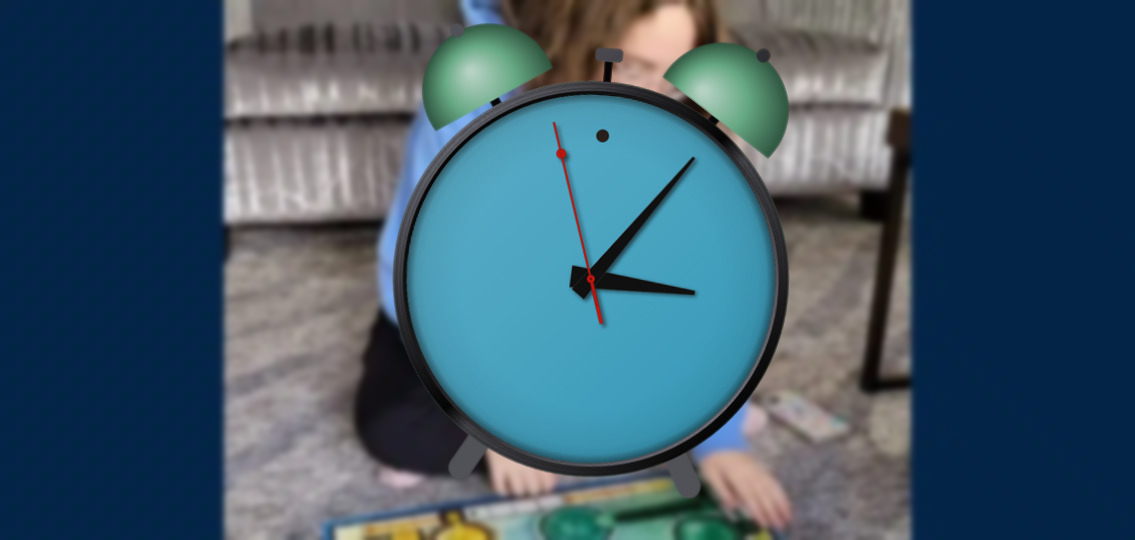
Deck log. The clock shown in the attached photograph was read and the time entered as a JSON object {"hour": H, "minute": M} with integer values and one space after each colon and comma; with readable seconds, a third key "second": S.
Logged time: {"hour": 3, "minute": 5, "second": 57}
